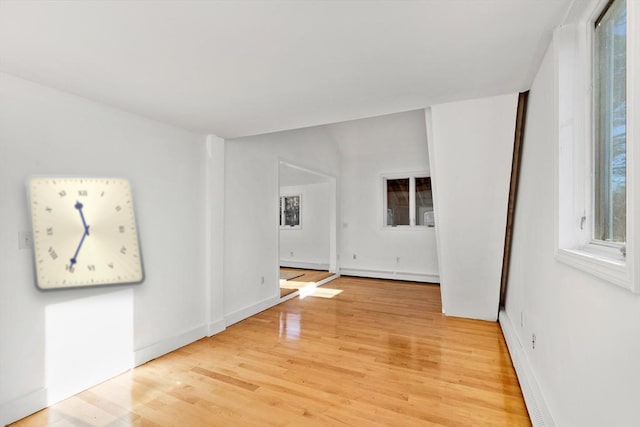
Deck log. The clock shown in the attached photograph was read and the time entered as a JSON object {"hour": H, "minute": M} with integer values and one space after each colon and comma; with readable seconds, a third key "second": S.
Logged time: {"hour": 11, "minute": 35}
